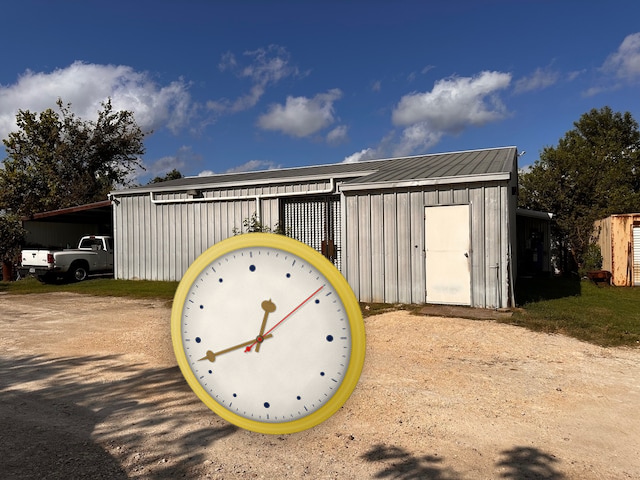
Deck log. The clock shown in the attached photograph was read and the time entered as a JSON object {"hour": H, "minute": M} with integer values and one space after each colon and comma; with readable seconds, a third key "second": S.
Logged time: {"hour": 12, "minute": 42, "second": 9}
